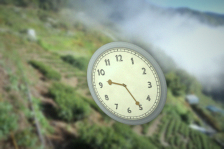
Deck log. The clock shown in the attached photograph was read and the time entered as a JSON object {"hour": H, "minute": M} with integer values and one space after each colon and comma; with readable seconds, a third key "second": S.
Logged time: {"hour": 9, "minute": 25}
